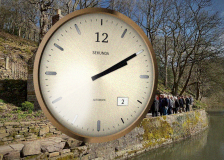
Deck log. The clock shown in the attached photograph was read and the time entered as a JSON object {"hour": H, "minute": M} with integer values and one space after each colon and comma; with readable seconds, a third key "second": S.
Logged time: {"hour": 2, "minute": 10}
